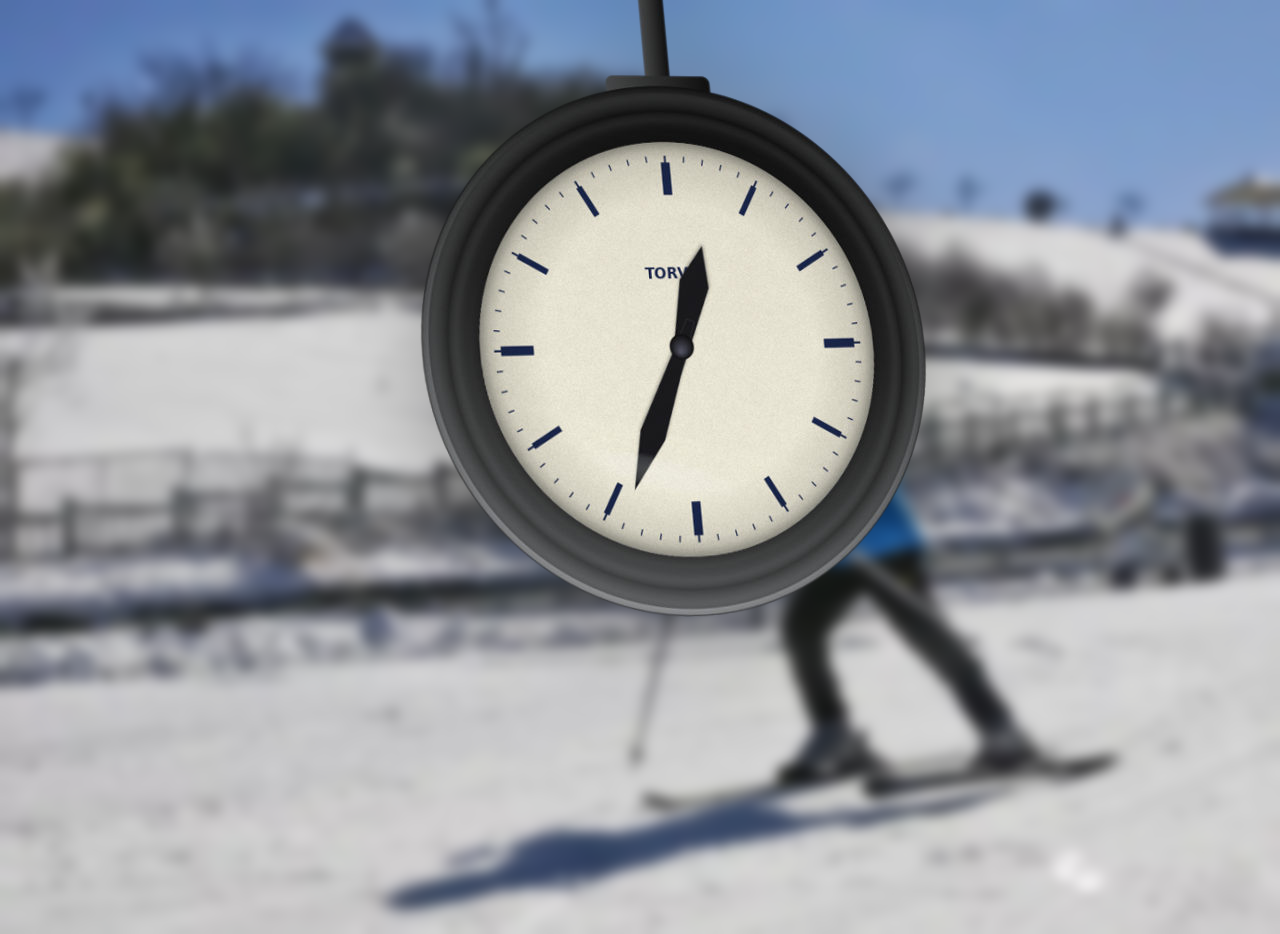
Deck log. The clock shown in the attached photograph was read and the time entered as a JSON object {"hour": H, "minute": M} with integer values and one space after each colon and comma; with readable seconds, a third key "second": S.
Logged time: {"hour": 12, "minute": 34}
